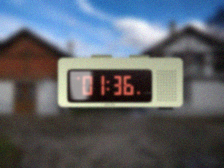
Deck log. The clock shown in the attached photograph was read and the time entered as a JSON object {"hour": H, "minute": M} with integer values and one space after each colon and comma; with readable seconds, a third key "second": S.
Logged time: {"hour": 1, "minute": 36}
